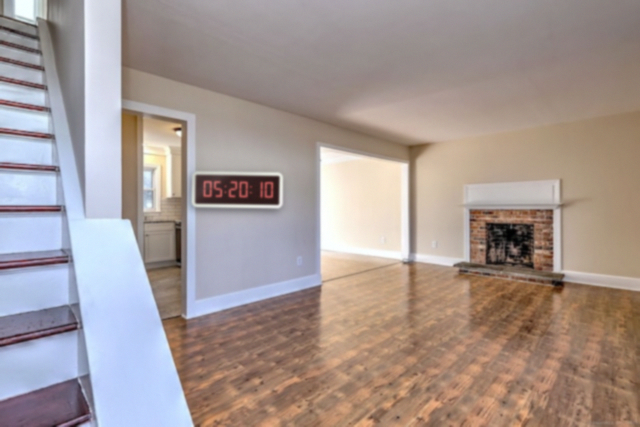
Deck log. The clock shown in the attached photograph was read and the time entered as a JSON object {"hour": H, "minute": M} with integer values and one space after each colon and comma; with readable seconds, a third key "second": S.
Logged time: {"hour": 5, "minute": 20, "second": 10}
